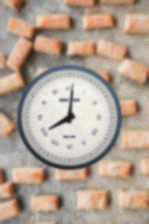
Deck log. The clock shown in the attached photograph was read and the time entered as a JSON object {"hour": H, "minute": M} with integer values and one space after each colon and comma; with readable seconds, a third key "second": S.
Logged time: {"hour": 8, "minute": 1}
